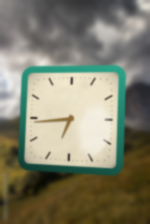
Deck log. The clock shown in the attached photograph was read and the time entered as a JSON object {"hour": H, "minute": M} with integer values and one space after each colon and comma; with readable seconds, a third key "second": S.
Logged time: {"hour": 6, "minute": 44}
